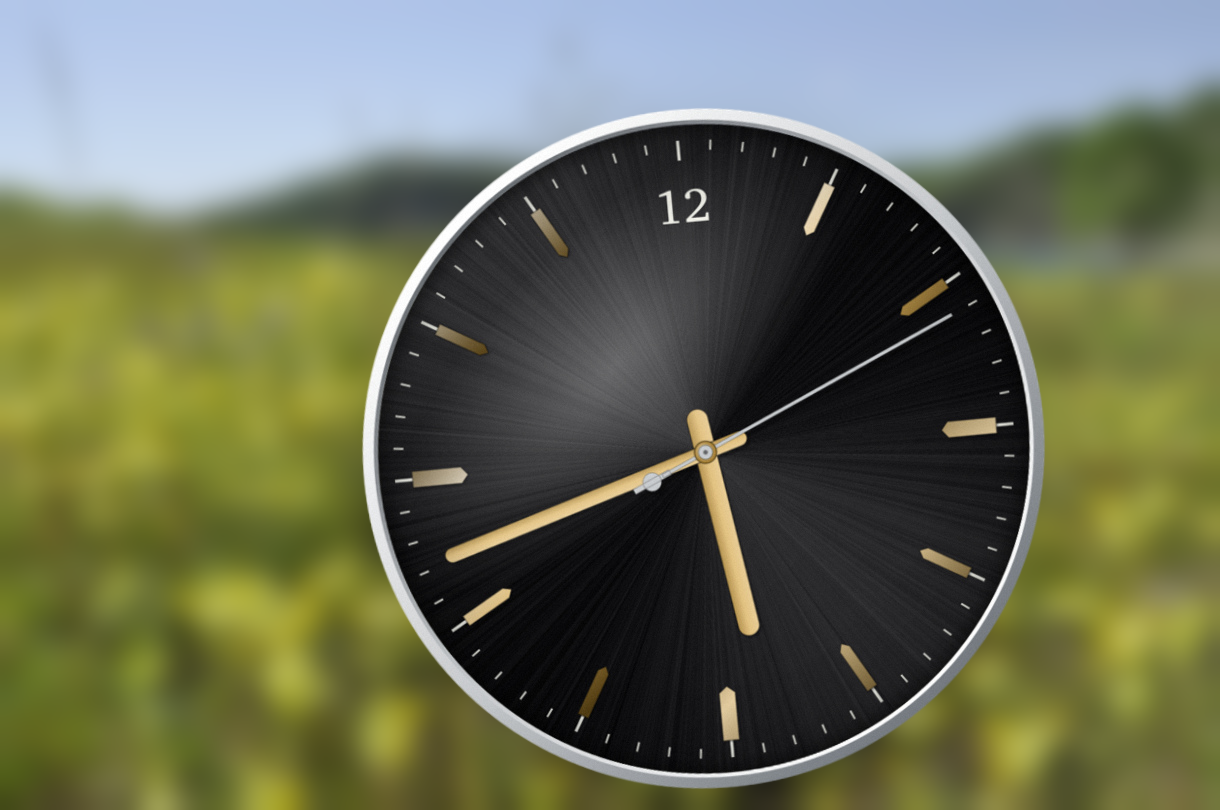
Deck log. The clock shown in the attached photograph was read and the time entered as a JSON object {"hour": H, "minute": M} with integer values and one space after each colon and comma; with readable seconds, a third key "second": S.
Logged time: {"hour": 5, "minute": 42, "second": 11}
